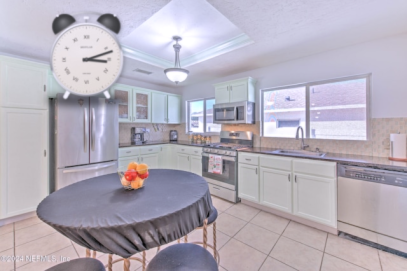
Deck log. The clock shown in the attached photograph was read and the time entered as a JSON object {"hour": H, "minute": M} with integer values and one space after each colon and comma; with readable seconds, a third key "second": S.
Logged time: {"hour": 3, "minute": 12}
